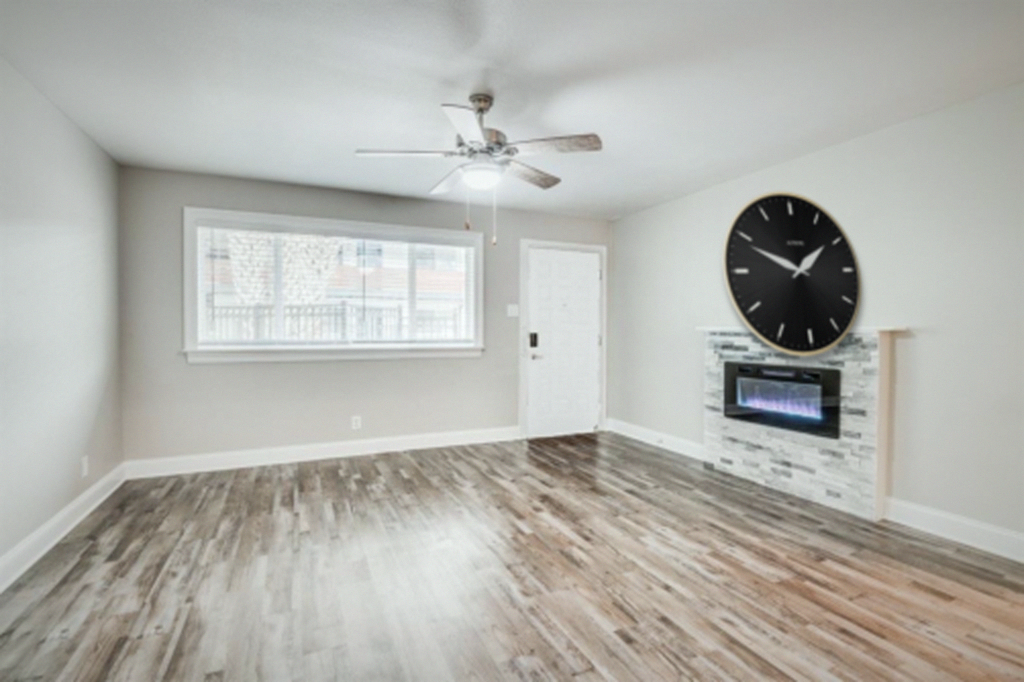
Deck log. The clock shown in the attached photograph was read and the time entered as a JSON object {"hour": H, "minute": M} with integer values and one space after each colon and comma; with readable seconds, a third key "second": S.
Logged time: {"hour": 1, "minute": 49}
